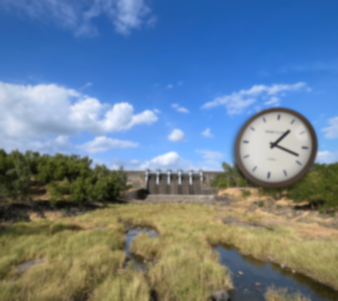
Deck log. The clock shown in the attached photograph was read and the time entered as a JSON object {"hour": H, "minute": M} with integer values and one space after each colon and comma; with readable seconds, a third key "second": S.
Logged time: {"hour": 1, "minute": 18}
